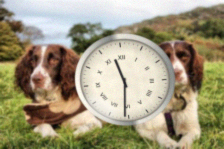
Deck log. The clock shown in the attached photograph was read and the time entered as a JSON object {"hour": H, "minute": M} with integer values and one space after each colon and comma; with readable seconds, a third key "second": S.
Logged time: {"hour": 11, "minute": 31}
